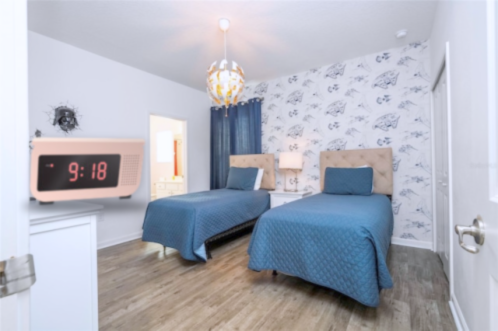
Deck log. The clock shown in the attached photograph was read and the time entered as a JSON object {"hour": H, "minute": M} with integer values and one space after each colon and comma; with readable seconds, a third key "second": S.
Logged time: {"hour": 9, "minute": 18}
